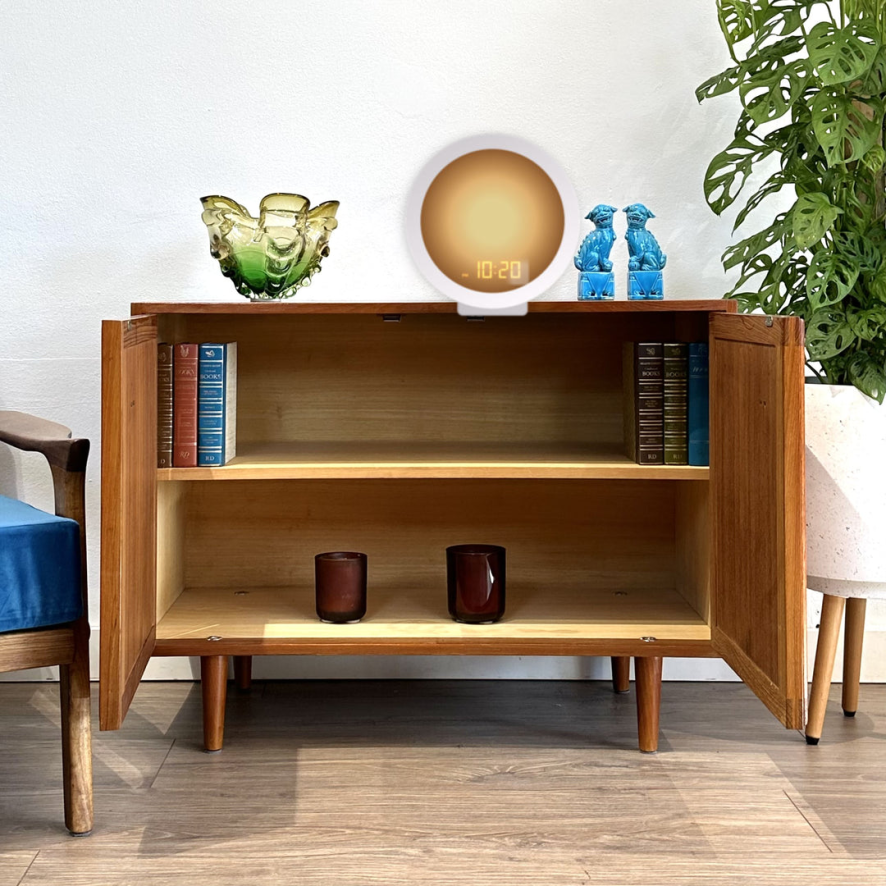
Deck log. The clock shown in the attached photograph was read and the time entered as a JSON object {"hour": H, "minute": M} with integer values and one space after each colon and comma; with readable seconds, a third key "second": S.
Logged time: {"hour": 10, "minute": 20}
